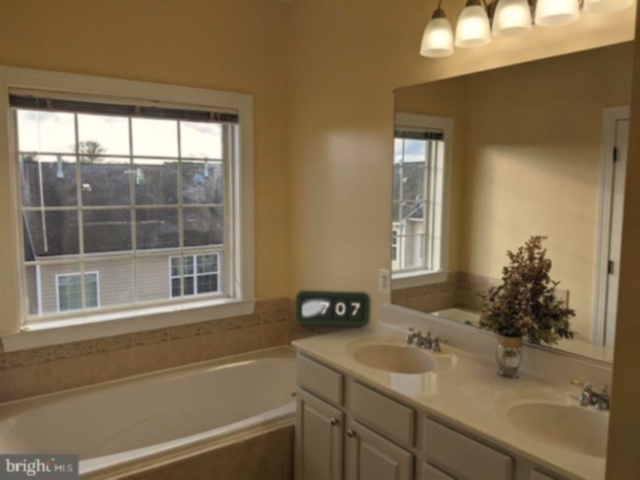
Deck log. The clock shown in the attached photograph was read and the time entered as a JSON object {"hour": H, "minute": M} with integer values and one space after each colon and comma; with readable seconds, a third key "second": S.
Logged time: {"hour": 7, "minute": 7}
